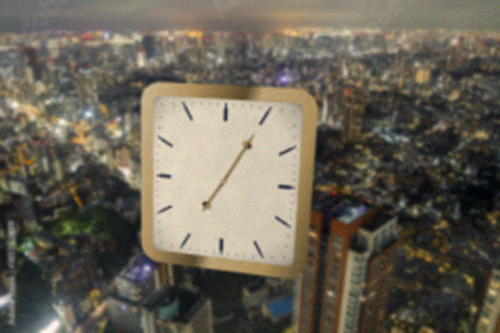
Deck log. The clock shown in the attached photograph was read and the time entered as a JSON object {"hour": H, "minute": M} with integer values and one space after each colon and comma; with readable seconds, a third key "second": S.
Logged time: {"hour": 7, "minute": 5}
